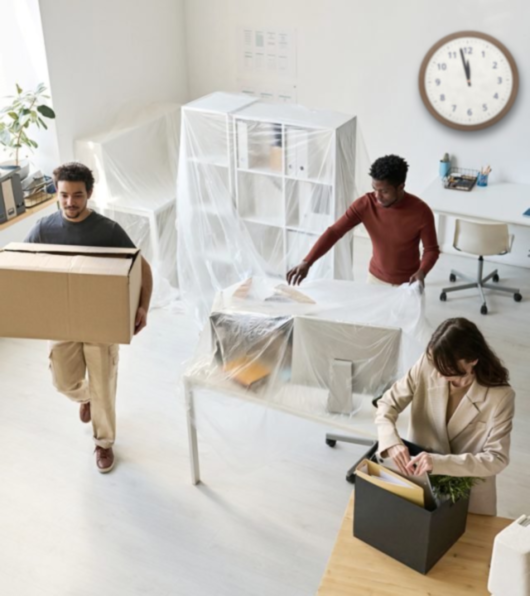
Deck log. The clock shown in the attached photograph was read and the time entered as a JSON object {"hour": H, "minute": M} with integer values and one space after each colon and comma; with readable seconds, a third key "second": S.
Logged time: {"hour": 11, "minute": 58}
